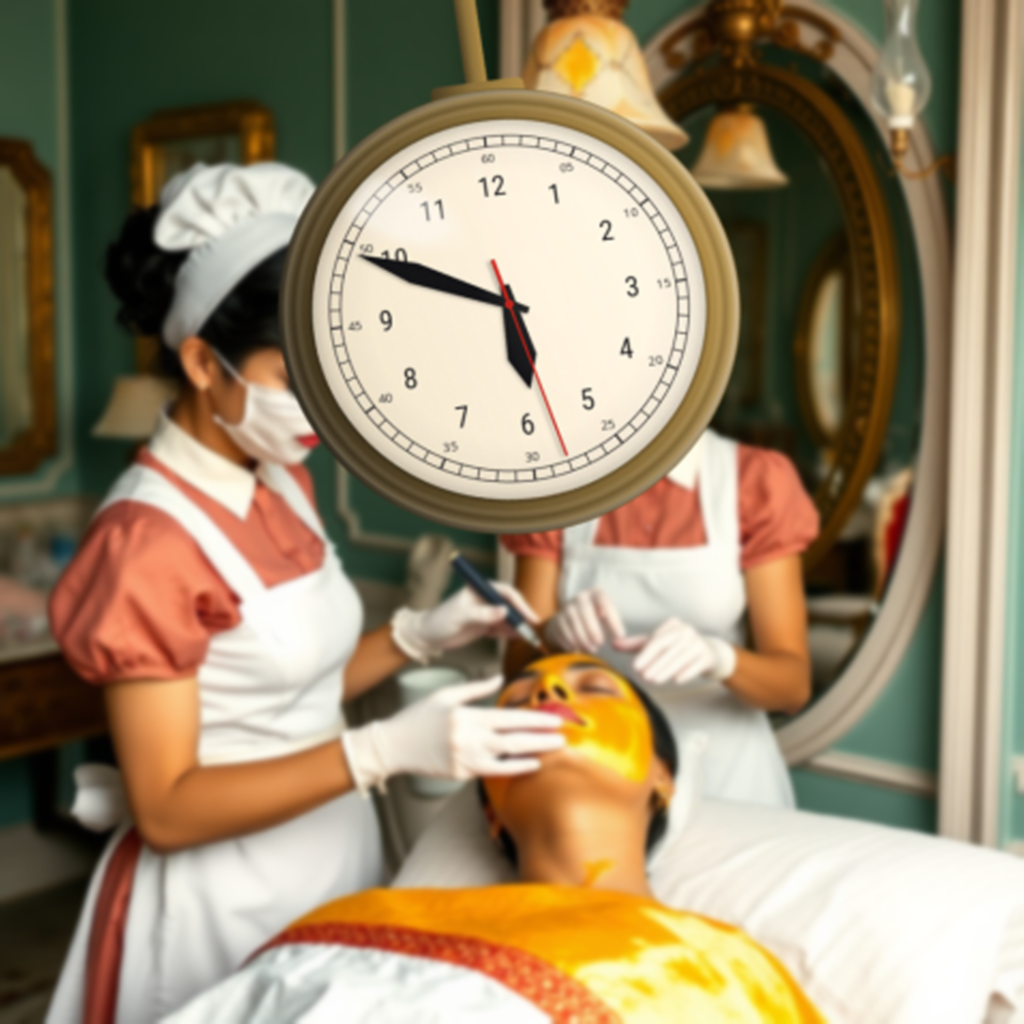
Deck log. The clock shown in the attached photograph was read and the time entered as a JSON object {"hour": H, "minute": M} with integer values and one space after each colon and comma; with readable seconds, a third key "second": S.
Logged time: {"hour": 5, "minute": 49, "second": 28}
